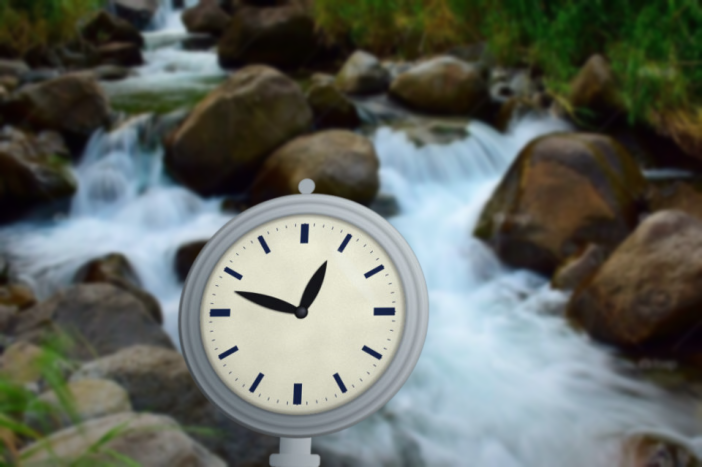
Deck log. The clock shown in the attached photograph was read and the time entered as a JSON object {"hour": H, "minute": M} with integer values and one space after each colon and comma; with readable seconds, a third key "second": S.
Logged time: {"hour": 12, "minute": 48}
